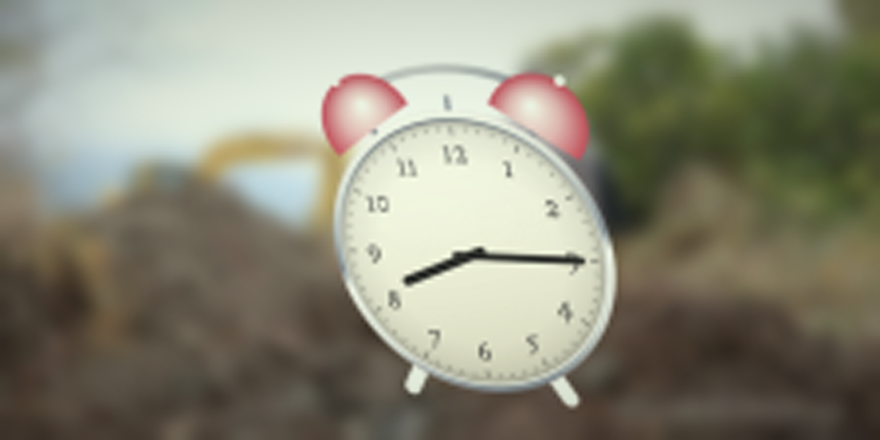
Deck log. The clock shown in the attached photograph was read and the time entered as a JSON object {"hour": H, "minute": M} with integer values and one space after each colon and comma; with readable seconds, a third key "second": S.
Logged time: {"hour": 8, "minute": 15}
